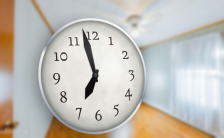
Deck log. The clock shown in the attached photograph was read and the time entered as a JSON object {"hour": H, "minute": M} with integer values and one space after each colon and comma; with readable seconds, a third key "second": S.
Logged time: {"hour": 6, "minute": 58}
